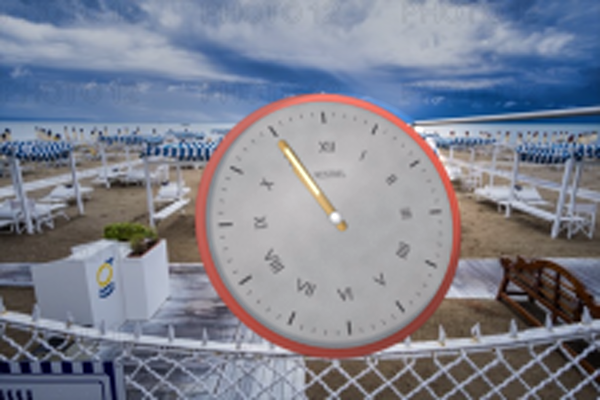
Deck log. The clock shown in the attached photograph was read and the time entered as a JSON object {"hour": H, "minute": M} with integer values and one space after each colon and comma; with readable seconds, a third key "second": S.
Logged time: {"hour": 10, "minute": 55}
